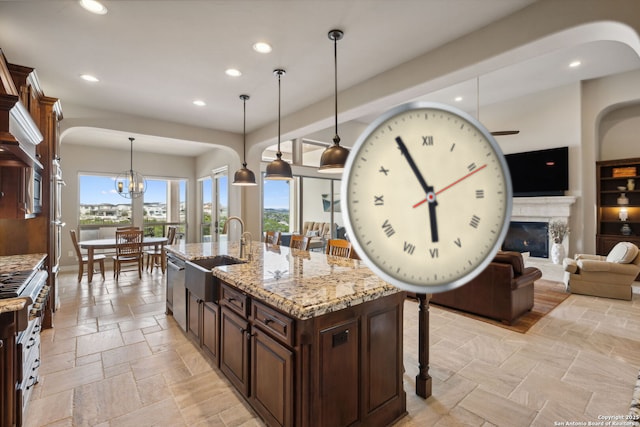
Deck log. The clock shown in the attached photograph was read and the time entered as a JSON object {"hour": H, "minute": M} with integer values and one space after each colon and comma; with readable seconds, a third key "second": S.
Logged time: {"hour": 5, "minute": 55, "second": 11}
